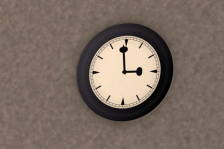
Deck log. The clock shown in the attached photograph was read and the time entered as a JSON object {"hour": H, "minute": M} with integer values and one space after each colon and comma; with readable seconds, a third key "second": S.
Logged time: {"hour": 2, "minute": 59}
